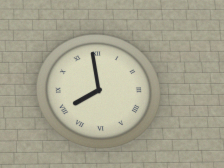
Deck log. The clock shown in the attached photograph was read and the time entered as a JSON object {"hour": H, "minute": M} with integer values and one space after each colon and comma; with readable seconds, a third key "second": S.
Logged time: {"hour": 7, "minute": 59}
